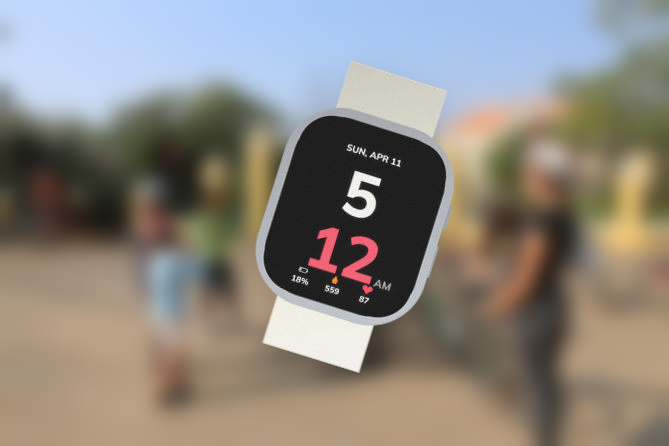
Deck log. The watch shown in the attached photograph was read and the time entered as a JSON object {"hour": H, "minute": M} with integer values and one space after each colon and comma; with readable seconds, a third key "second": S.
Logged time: {"hour": 5, "minute": 12}
